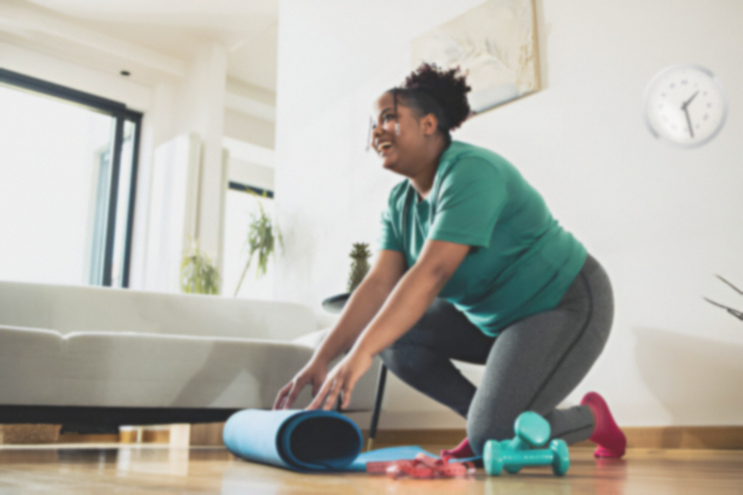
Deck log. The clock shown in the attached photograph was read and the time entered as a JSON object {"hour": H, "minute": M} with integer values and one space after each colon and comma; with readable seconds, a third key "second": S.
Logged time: {"hour": 1, "minute": 28}
